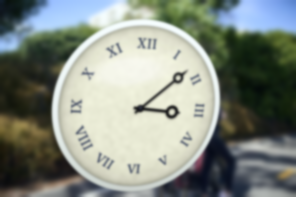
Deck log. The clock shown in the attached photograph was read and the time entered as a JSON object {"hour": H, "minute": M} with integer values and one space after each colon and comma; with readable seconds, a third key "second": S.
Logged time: {"hour": 3, "minute": 8}
